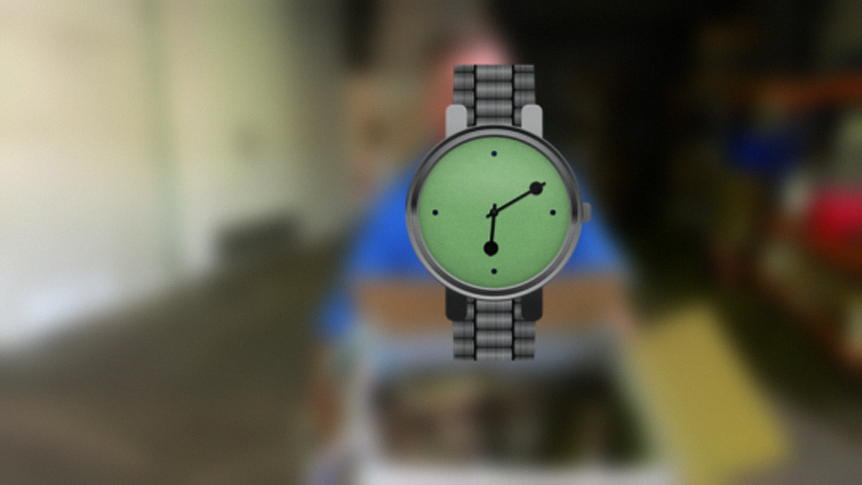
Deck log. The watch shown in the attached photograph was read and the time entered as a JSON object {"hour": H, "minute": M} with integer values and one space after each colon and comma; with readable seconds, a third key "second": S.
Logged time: {"hour": 6, "minute": 10}
